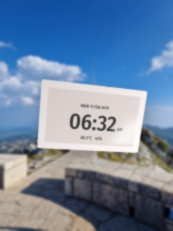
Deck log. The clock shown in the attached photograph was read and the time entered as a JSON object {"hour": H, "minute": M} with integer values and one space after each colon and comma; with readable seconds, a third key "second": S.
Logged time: {"hour": 6, "minute": 32}
